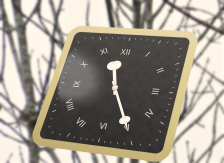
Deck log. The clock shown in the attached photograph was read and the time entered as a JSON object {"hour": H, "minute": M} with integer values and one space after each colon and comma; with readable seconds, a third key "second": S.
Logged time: {"hour": 11, "minute": 25}
